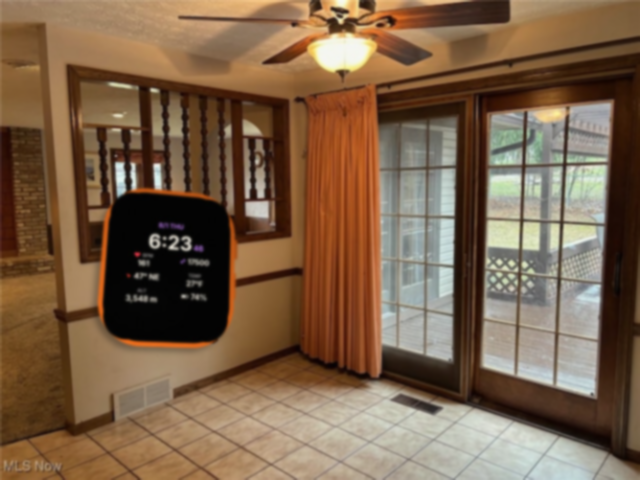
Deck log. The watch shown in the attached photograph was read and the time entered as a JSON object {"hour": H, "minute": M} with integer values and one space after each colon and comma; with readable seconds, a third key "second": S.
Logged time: {"hour": 6, "minute": 23}
